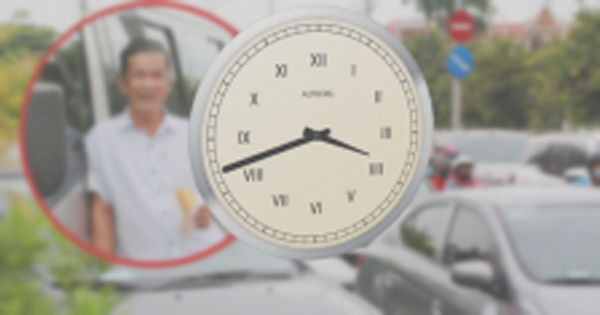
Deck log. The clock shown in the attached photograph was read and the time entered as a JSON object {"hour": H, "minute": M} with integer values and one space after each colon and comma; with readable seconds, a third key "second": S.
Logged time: {"hour": 3, "minute": 42}
